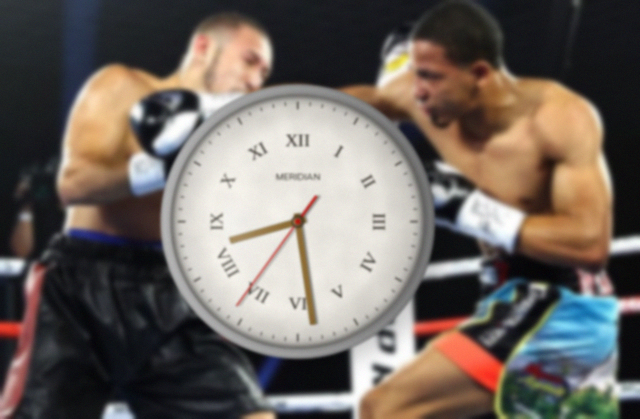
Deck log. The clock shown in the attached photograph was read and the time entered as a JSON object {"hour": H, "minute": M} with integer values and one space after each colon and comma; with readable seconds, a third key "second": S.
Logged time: {"hour": 8, "minute": 28, "second": 36}
